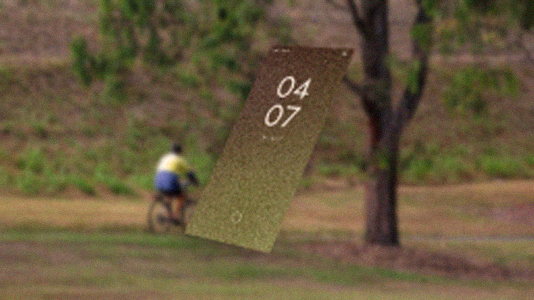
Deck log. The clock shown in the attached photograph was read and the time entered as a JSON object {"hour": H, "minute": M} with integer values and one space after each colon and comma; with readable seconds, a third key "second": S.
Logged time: {"hour": 4, "minute": 7}
